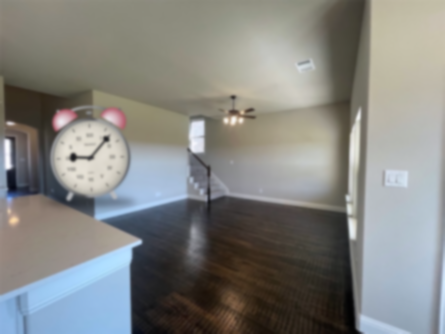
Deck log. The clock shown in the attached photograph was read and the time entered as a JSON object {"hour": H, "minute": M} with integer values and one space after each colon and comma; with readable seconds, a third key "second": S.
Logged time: {"hour": 9, "minute": 7}
